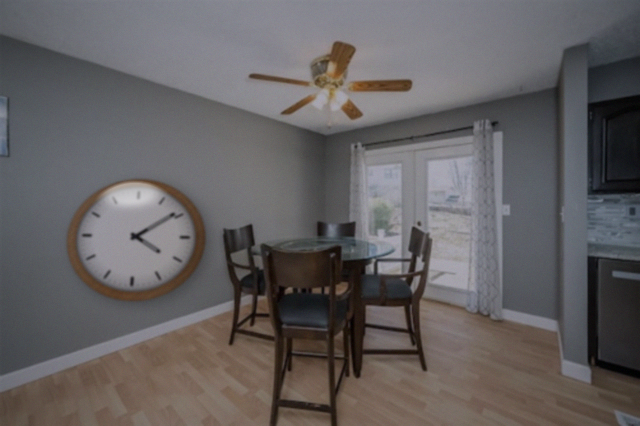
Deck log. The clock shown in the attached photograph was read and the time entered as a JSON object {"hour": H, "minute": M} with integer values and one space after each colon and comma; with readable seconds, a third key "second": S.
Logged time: {"hour": 4, "minute": 9}
